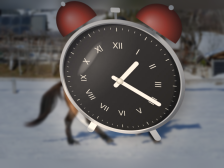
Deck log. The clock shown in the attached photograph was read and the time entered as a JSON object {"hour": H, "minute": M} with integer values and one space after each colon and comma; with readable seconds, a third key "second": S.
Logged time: {"hour": 1, "minute": 20}
